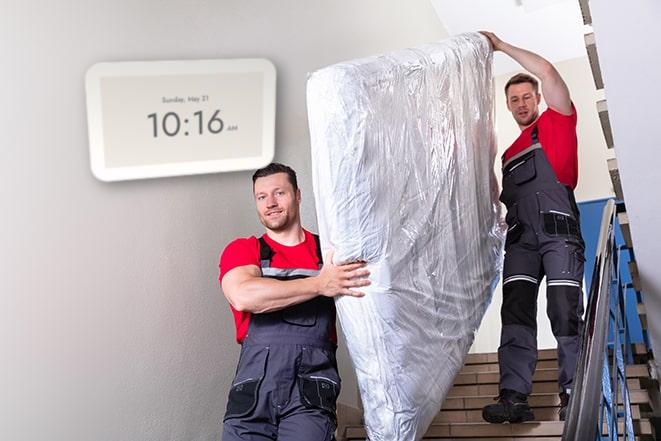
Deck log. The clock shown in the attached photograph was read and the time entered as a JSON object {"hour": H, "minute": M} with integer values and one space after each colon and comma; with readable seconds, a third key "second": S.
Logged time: {"hour": 10, "minute": 16}
